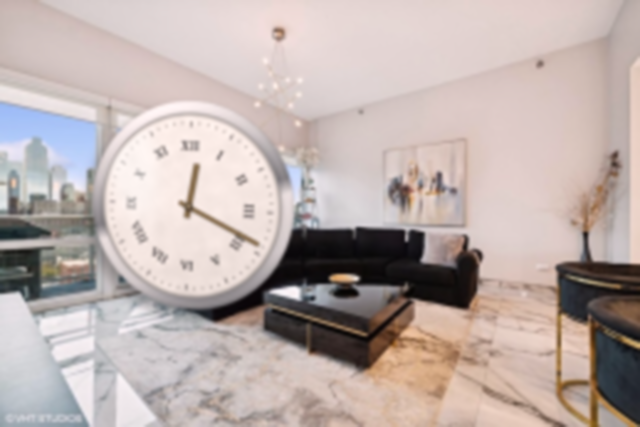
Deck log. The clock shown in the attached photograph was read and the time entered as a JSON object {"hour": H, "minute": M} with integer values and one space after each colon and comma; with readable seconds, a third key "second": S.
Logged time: {"hour": 12, "minute": 19}
